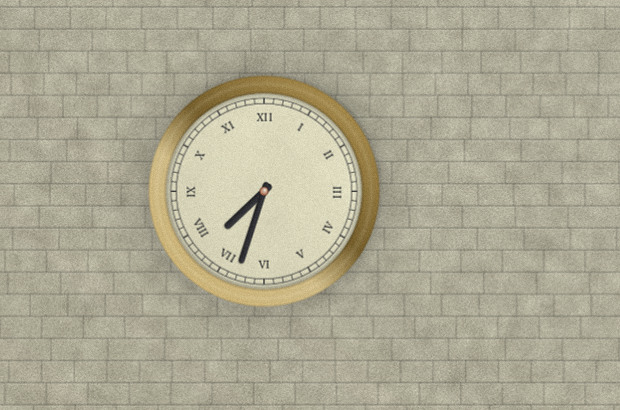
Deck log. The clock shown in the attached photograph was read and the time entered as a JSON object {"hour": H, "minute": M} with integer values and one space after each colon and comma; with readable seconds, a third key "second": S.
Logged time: {"hour": 7, "minute": 33}
